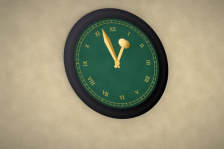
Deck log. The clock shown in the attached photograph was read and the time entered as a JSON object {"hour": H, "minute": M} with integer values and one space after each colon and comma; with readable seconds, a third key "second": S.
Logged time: {"hour": 12, "minute": 57}
